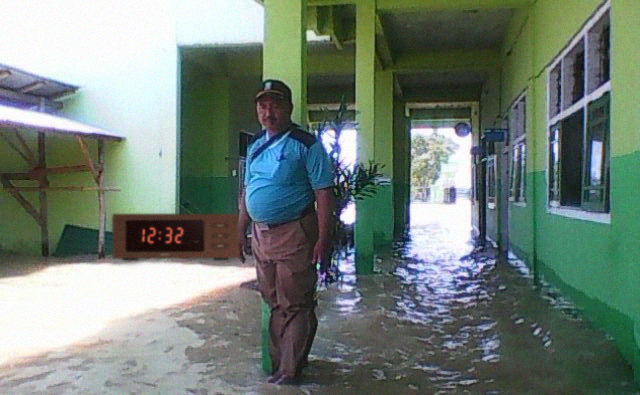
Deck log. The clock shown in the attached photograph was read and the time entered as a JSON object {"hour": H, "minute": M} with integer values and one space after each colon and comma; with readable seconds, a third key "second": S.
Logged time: {"hour": 12, "minute": 32}
